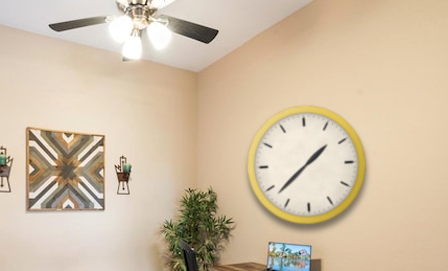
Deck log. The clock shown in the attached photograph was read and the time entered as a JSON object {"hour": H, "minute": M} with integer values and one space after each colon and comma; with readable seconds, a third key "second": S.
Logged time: {"hour": 1, "minute": 38}
